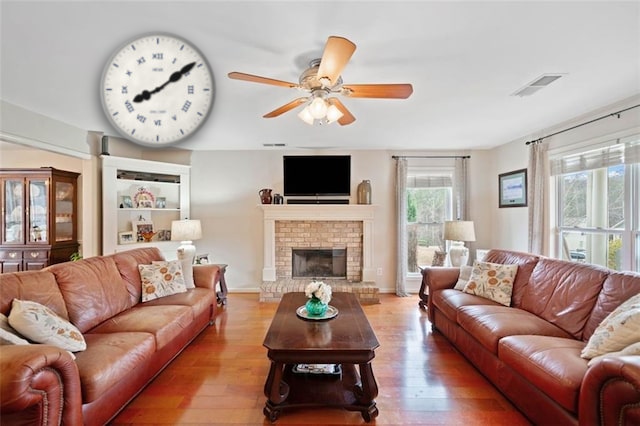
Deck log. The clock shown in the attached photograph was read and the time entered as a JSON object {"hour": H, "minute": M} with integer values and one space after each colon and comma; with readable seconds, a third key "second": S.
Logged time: {"hour": 8, "minute": 9}
